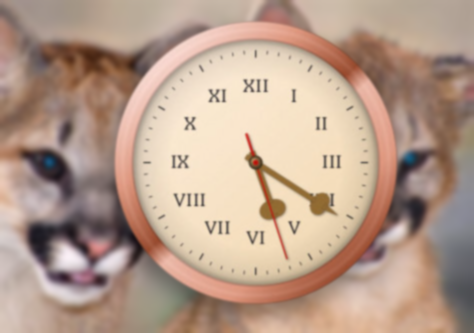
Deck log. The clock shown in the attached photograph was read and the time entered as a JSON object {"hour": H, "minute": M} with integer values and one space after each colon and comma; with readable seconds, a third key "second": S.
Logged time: {"hour": 5, "minute": 20, "second": 27}
